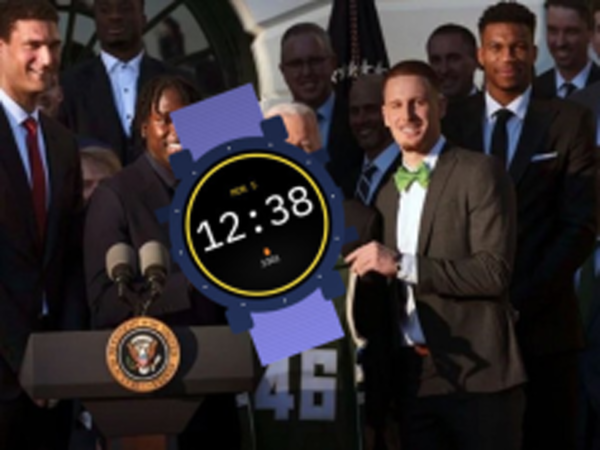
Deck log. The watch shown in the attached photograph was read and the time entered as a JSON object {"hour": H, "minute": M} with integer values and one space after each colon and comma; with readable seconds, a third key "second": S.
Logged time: {"hour": 12, "minute": 38}
